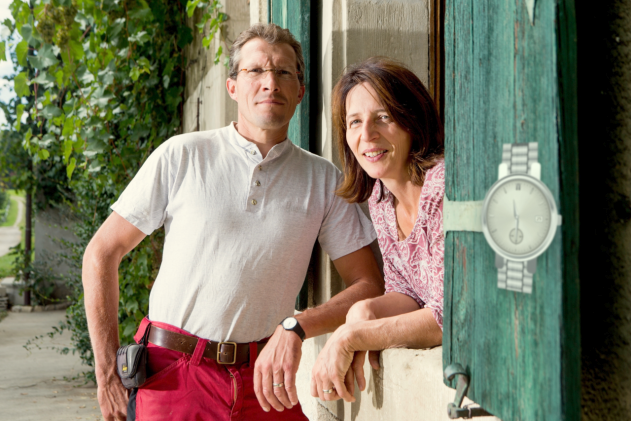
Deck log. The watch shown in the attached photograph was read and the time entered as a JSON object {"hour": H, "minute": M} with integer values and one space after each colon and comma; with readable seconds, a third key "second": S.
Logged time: {"hour": 11, "minute": 30}
